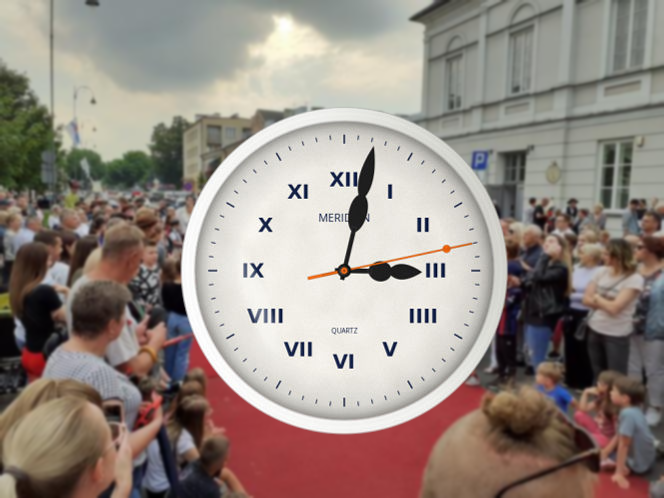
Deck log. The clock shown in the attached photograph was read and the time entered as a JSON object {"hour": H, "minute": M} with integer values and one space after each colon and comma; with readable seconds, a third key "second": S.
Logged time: {"hour": 3, "minute": 2, "second": 13}
